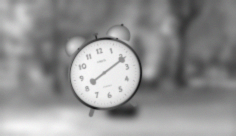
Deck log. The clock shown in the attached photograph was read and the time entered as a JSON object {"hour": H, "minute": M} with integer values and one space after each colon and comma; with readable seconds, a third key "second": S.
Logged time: {"hour": 8, "minute": 11}
